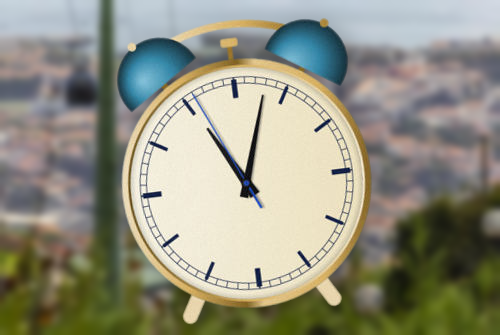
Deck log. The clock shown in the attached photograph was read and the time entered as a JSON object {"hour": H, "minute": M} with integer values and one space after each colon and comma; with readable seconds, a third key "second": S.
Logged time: {"hour": 11, "minute": 2, "second": 56}
